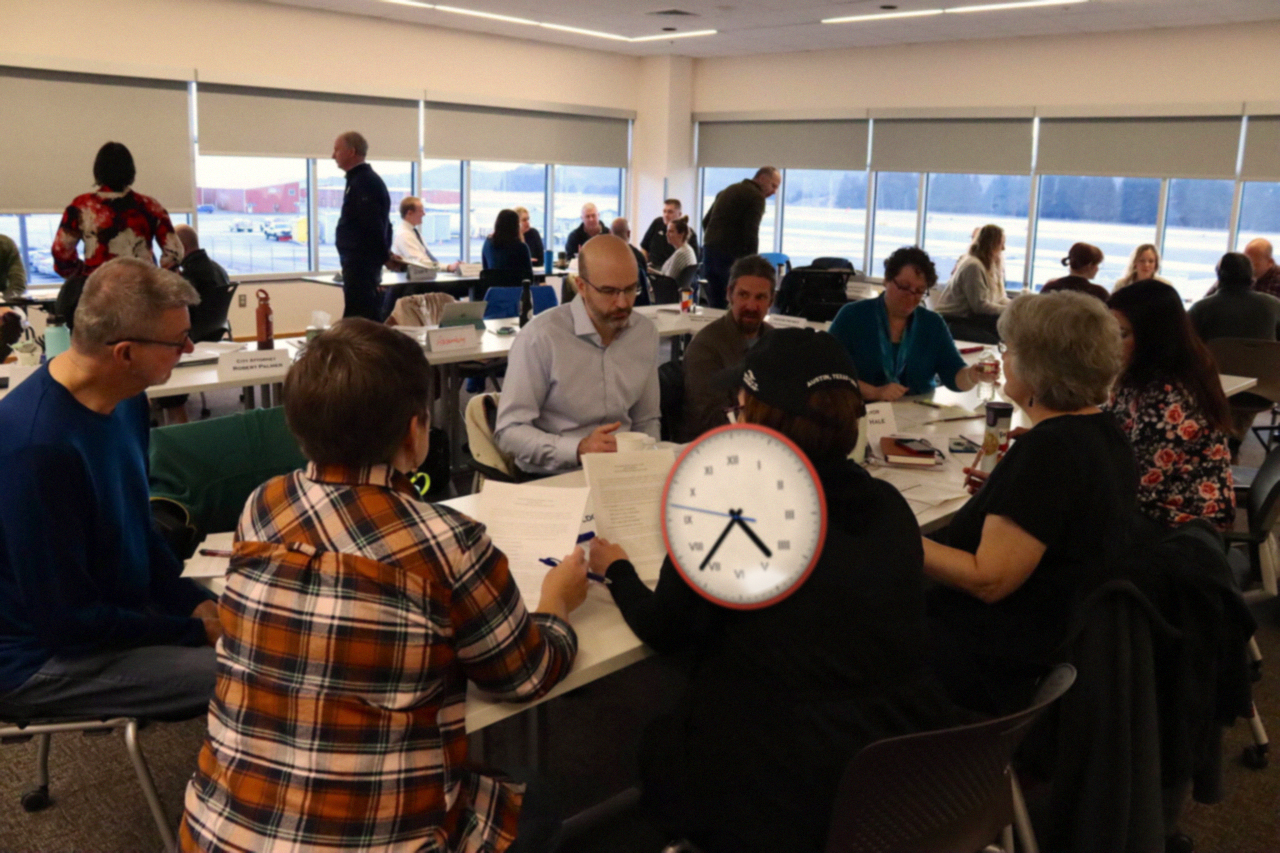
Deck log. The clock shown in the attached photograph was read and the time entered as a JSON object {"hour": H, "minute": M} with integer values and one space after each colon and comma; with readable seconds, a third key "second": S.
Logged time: {"hour": 4, "minute": 36, "second": 47}
